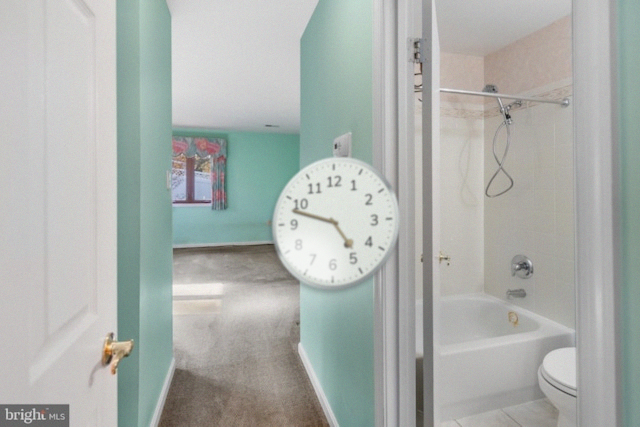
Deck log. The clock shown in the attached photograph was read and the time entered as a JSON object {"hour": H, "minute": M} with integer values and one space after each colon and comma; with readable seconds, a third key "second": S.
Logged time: {"hour": 4, "minute": 48}
